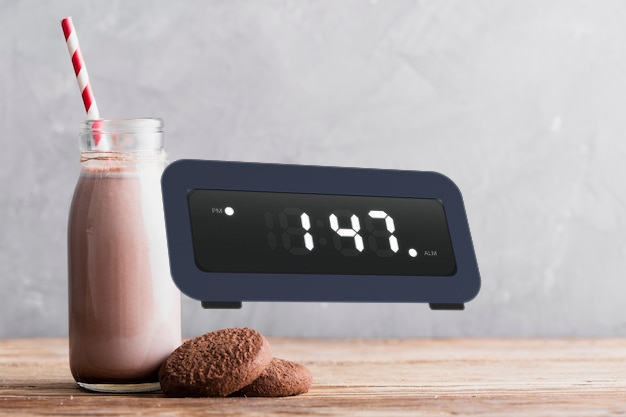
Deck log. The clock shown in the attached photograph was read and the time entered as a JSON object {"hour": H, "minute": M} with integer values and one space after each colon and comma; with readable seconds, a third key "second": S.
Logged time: {"hour": 1, "minute": 47}
